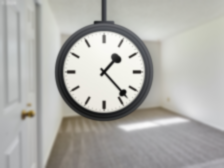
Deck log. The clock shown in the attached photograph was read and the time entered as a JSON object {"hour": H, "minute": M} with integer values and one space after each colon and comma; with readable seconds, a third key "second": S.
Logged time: {"hour": 1, "minute": 23}
